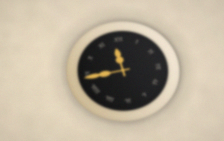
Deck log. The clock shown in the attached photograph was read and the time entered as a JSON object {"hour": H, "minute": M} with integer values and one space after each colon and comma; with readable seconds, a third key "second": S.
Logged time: {"hour": 11, "minute": 44}
